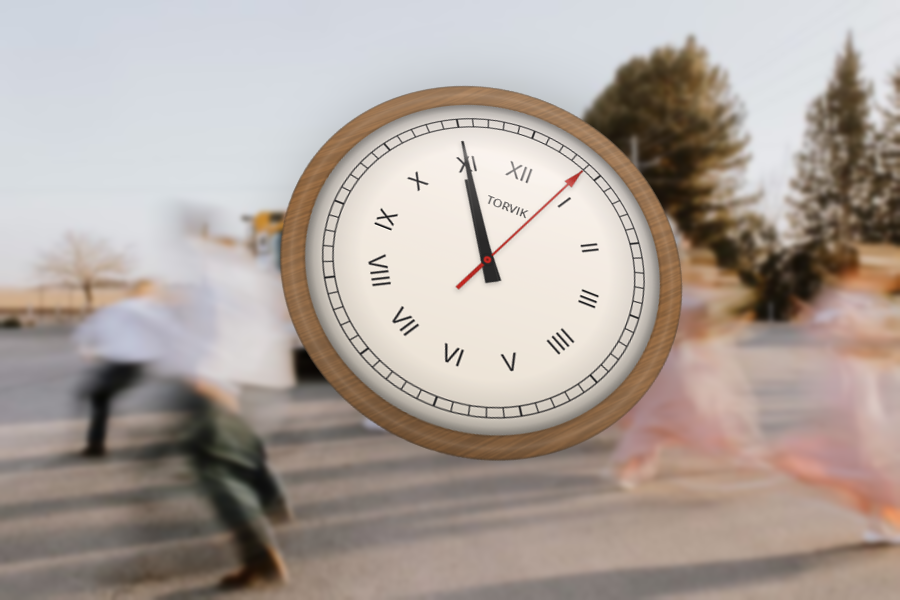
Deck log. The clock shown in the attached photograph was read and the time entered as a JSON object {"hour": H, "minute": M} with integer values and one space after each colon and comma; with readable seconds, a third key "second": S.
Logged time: {"hour": 10, "minute": 55, "second": 4}
